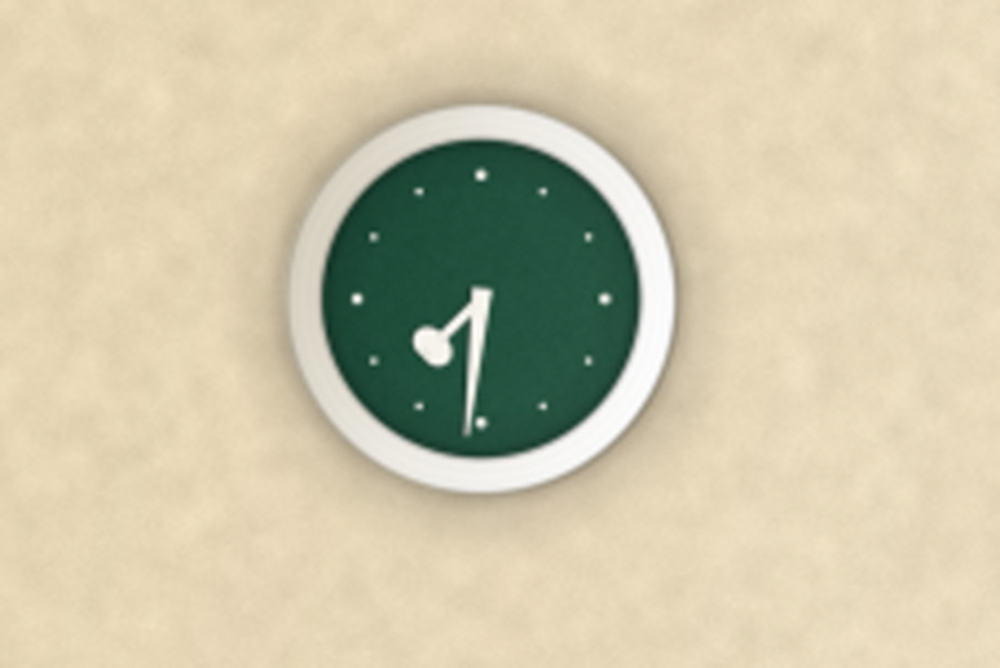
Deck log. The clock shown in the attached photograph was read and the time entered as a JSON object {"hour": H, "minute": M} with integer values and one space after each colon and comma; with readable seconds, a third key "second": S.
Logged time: {"hour": 7, "minute": 31}
